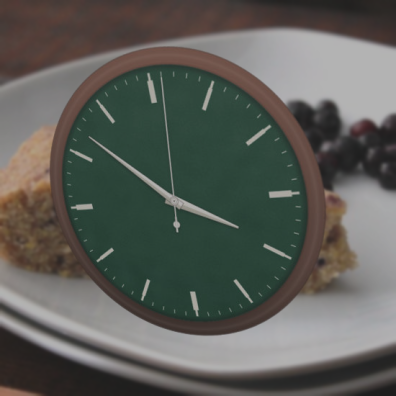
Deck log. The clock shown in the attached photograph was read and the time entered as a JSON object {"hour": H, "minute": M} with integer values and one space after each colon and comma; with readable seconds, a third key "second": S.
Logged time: {"hour": 3, "minute": 52, "second": 1}
